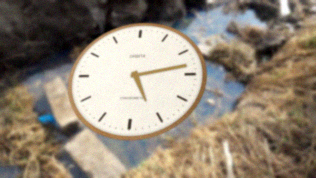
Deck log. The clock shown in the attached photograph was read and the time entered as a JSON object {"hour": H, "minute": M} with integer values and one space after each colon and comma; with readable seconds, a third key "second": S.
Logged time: {"hour": 5, "minute": 13}
